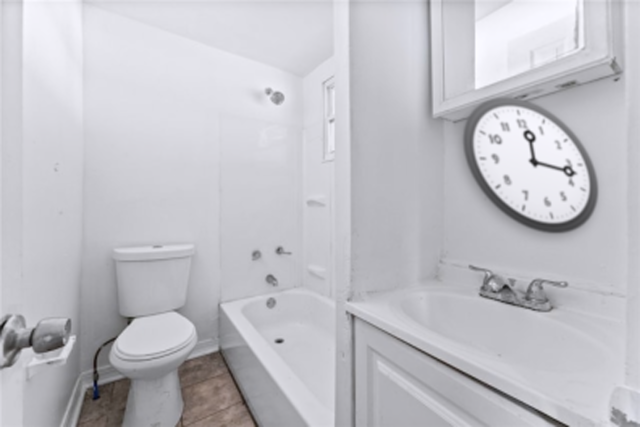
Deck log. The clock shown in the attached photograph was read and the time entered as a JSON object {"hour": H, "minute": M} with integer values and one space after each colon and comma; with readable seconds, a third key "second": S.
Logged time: {"hour": 12, "minute": 17}
